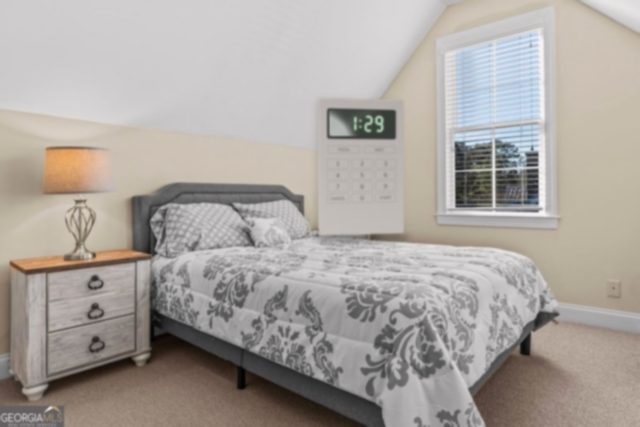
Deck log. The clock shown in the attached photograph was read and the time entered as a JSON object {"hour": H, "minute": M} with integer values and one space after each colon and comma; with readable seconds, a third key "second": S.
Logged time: {"hour": 1, "minute": 29}
